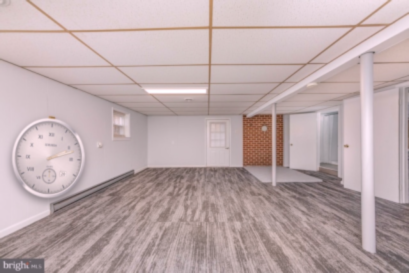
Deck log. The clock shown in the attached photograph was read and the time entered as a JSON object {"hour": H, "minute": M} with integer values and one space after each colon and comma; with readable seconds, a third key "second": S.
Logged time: {"hour": 2, "minute": 12}
